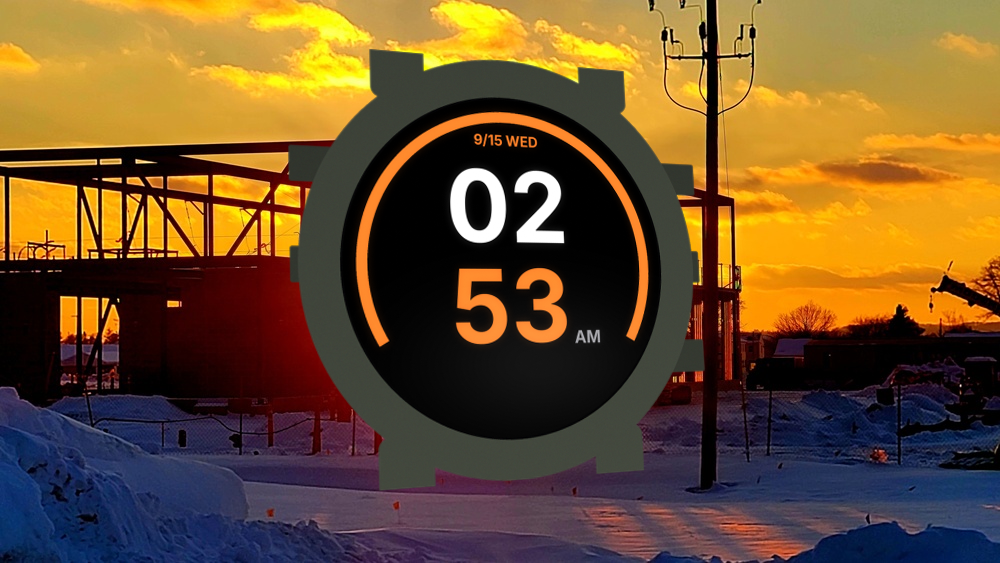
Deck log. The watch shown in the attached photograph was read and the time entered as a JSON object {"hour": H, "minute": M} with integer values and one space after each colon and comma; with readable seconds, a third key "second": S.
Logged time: {"hour": 2, "minute": 53}
